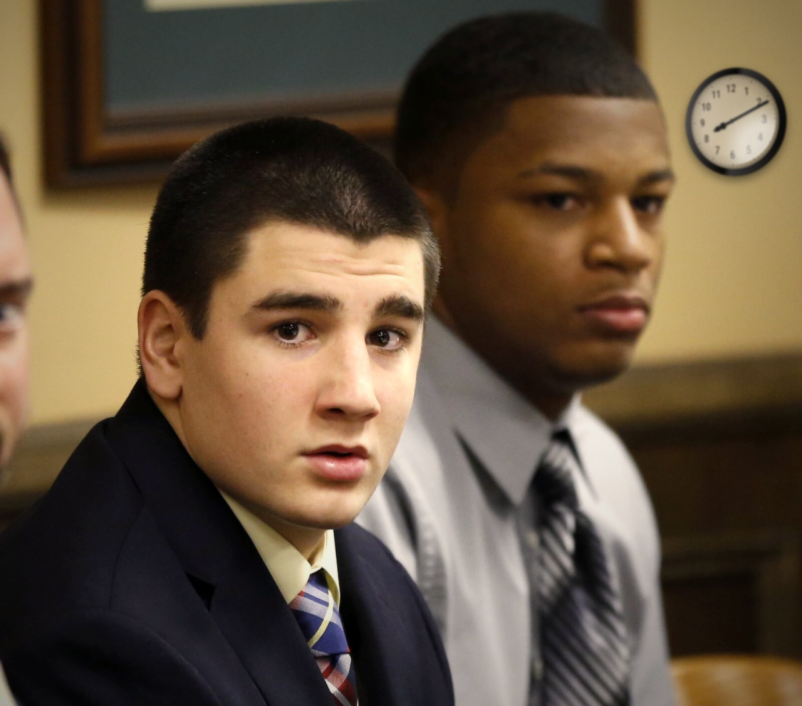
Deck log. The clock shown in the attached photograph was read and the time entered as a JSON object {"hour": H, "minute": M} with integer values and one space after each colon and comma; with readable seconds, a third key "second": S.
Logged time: {"hour": 8, "minute": 11}
